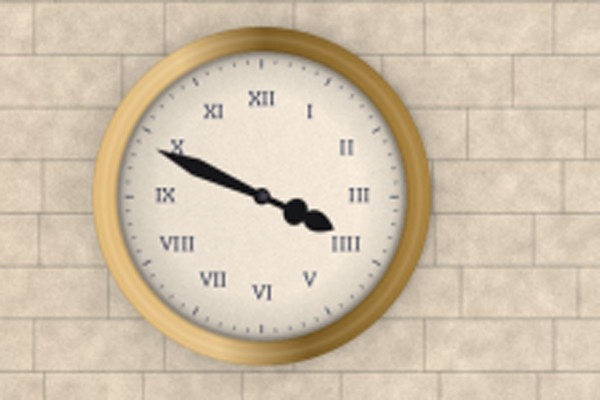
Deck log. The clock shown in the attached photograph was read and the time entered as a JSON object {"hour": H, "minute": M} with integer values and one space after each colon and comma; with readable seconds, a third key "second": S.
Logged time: {"hour": 3, "minute": 49}
